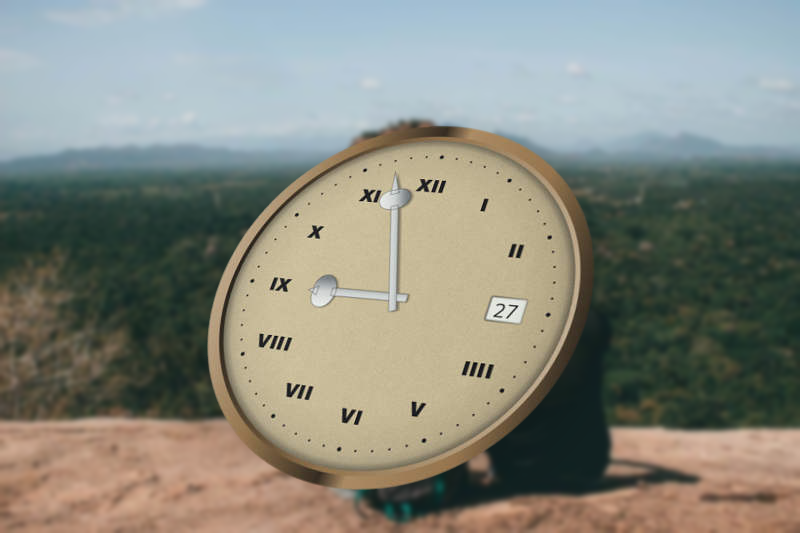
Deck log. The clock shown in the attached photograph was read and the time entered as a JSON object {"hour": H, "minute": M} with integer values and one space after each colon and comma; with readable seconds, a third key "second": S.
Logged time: {"hour": 8, "minute": 57}
